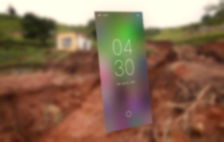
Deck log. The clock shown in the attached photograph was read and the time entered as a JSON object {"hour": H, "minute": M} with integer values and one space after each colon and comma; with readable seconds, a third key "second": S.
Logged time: {"hour": 4, "minute": 30}
